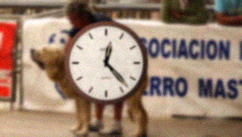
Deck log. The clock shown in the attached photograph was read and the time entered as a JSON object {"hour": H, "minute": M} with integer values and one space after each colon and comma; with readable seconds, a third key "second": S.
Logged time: {"hour": 12, "minute": 23}
